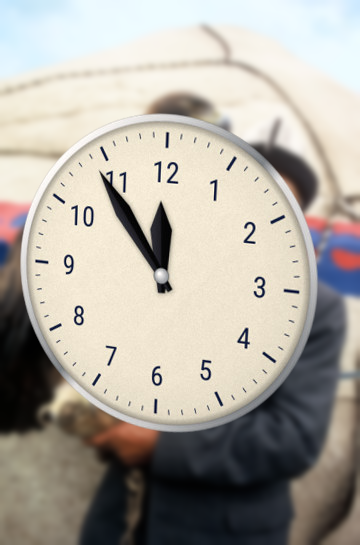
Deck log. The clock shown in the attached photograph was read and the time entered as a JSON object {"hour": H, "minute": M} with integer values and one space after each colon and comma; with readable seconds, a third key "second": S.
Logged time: {"hour": 11, "minute": 54}
